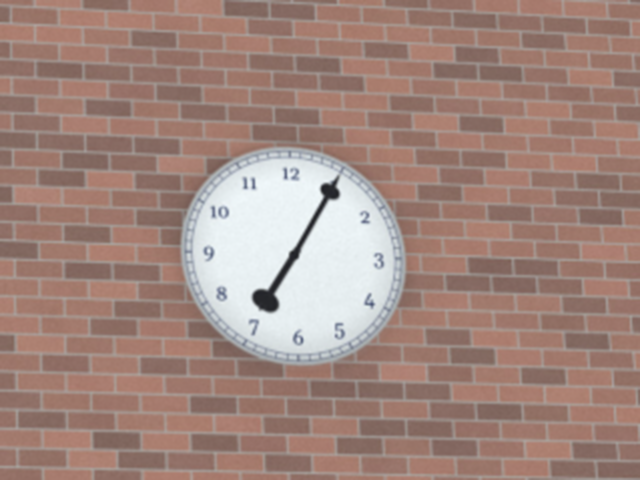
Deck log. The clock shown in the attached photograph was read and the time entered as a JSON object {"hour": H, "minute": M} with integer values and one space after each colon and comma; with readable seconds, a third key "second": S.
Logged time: {"hour": 7, "minute": 5}
